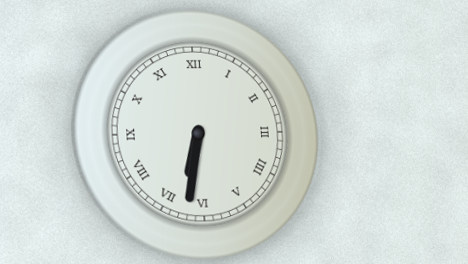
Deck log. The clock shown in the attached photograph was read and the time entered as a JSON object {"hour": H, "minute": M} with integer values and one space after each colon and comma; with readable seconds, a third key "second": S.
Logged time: {"hour": 6, "minute": 32}
